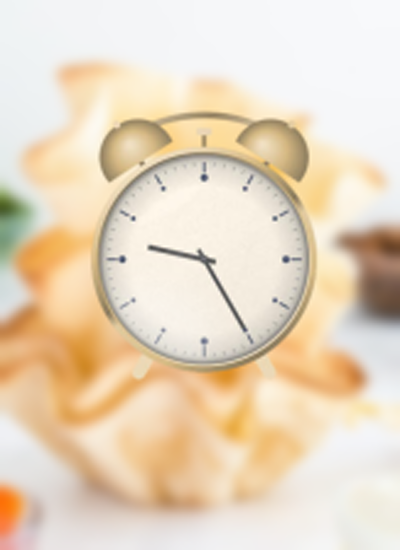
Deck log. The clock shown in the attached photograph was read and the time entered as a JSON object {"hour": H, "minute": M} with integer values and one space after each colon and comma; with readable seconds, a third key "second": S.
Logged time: {"hour": 9, "minute": 25}
